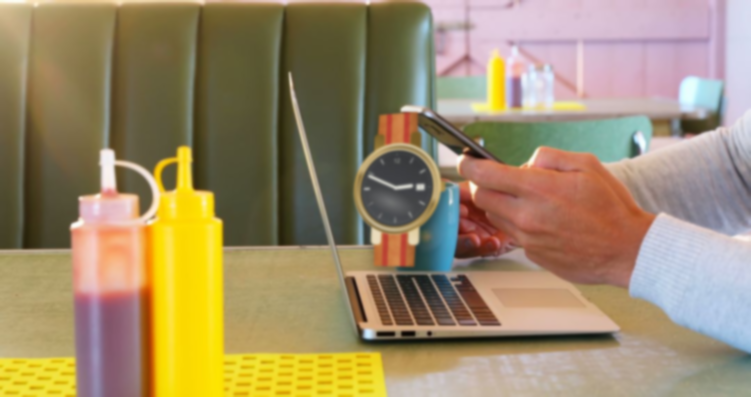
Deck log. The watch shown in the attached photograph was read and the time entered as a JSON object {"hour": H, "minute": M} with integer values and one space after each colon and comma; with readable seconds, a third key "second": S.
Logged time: {"hour": 2, "minute": 49}
